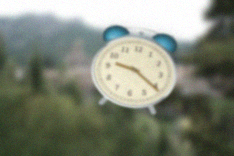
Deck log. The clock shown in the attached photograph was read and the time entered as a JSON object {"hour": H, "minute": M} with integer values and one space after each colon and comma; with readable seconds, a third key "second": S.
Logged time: {"hour": 9, "minute": 21}
